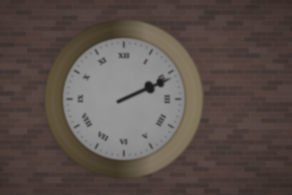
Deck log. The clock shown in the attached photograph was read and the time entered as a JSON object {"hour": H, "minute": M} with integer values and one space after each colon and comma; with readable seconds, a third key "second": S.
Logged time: {"hour": 2, "minute": 11}
